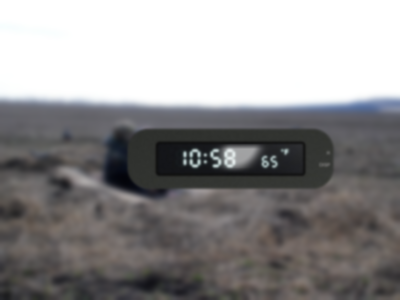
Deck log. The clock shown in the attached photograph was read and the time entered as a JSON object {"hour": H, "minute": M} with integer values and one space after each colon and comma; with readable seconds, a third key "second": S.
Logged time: {"hour": 10, "minute": 58}
